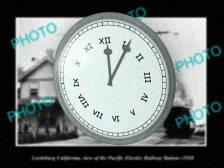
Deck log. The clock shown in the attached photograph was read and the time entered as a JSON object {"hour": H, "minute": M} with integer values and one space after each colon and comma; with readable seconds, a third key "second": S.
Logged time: {"hour": 12, "minute": 6}
